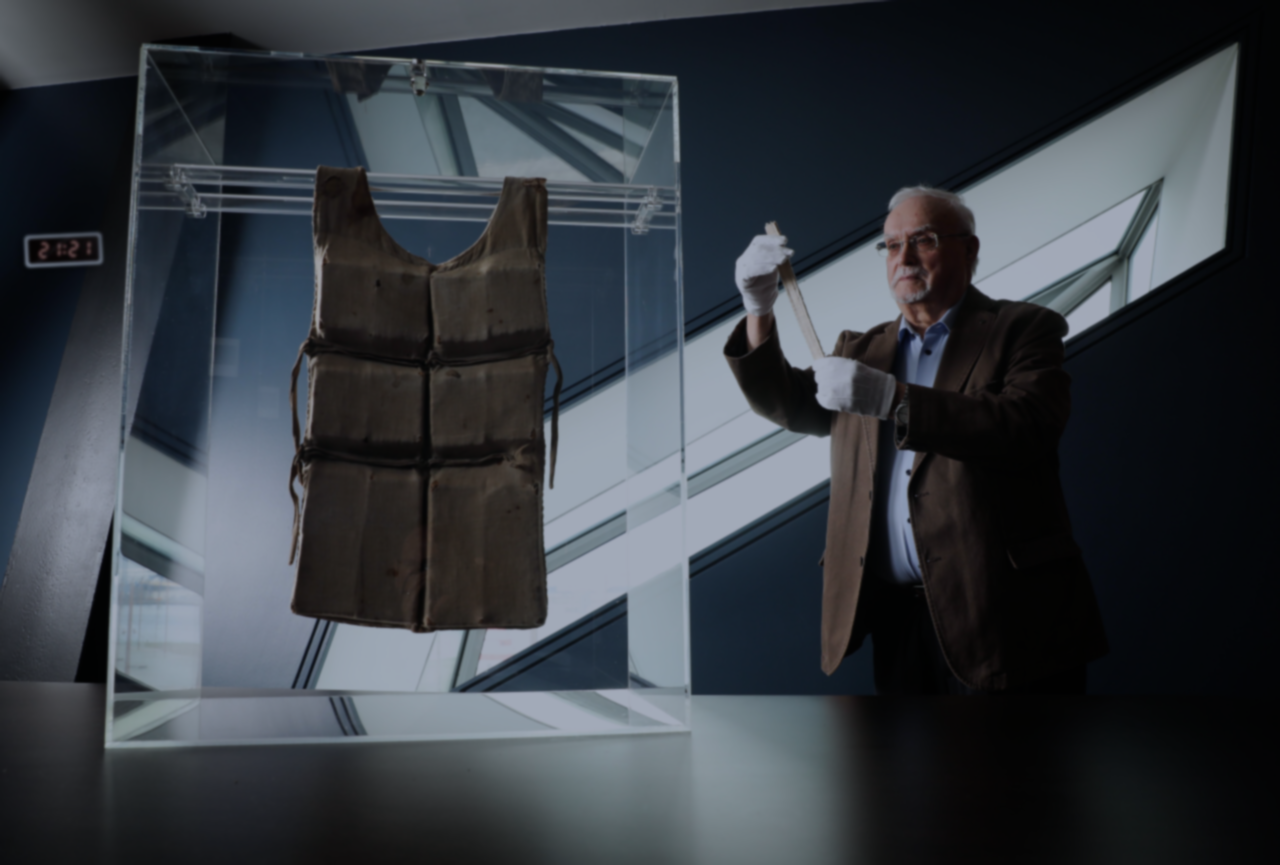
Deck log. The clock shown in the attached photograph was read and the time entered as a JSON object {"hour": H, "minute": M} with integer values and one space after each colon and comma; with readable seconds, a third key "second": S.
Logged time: {"hour": 21, "minute": 21}
